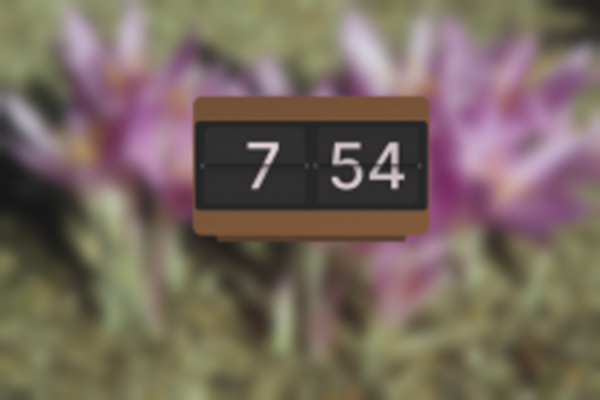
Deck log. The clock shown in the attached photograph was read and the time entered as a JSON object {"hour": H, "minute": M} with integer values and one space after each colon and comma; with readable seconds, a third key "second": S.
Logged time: {"hour": 7, "minute": 54}
